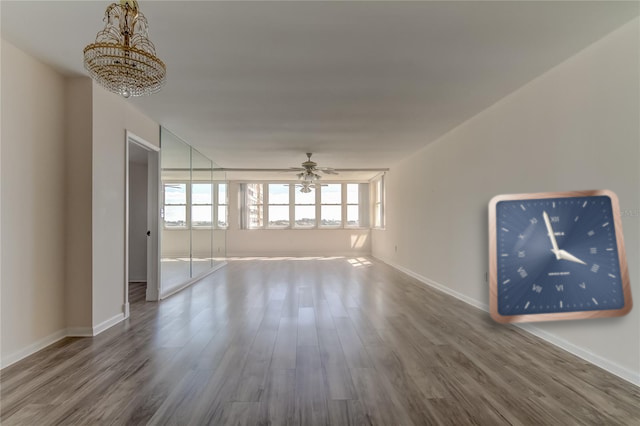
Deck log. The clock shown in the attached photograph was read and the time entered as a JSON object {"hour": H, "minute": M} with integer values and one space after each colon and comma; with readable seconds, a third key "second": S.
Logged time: {"hour": 3, "minute": 58}
